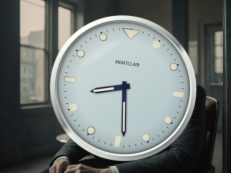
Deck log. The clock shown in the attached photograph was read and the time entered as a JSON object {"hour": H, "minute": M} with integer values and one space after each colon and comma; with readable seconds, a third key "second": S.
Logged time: {"hour": 8, "minute": 29}
